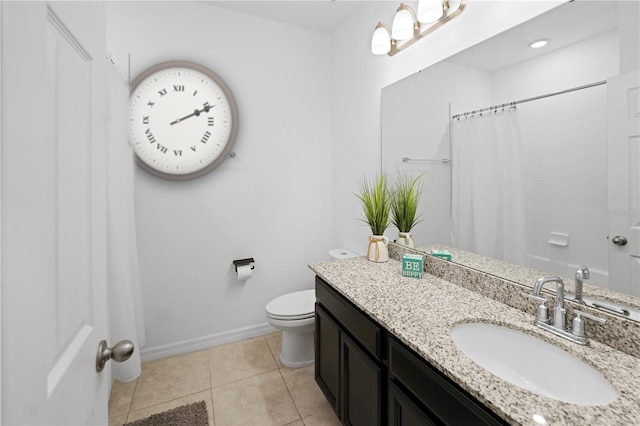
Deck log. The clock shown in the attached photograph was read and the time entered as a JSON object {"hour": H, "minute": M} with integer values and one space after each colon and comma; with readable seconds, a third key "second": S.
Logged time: {"hour": 2, "minute": 11}
